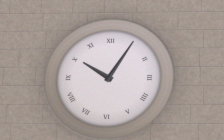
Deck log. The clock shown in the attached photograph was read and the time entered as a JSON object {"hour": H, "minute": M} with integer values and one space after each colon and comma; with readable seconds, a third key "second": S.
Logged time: {"hour": 10, "minute": 5}
